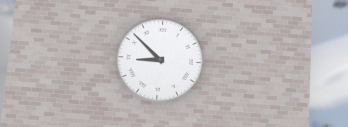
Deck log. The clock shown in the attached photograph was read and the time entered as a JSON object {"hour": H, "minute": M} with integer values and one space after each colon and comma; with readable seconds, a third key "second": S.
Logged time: {"hour": 8, "minute": 52}
